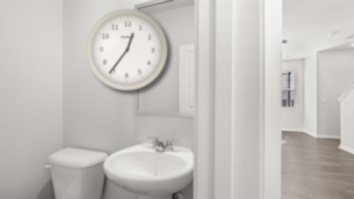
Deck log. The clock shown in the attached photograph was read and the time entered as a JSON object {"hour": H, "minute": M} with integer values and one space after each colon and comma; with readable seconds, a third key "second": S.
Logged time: {"hour": 12, "minute": 36}
